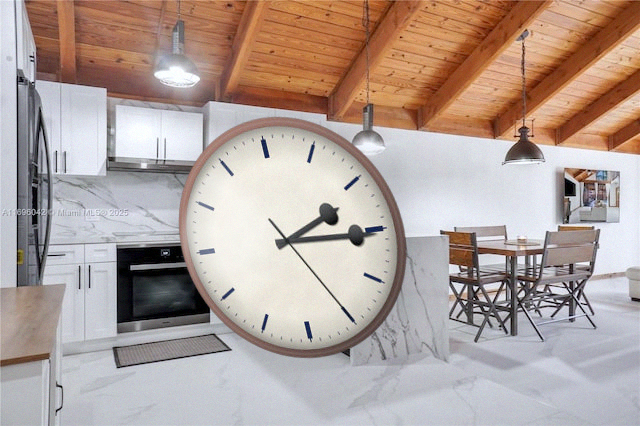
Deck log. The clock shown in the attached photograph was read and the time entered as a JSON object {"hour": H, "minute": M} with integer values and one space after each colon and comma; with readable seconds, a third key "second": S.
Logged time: {"hour": 2, "minute": 15, "second": 25}
